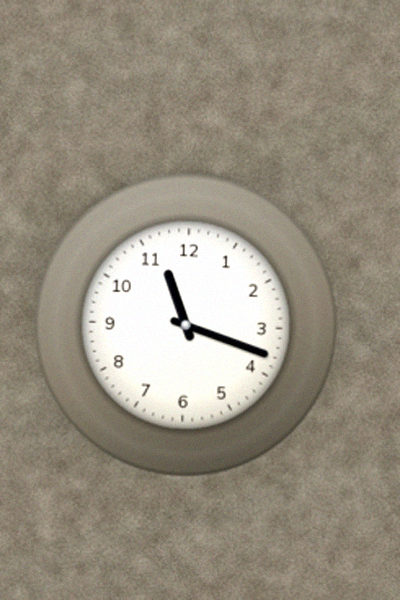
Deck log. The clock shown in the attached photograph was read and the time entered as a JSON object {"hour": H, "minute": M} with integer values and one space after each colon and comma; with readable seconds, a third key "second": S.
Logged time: {"hour": 11, "minute": 18}
